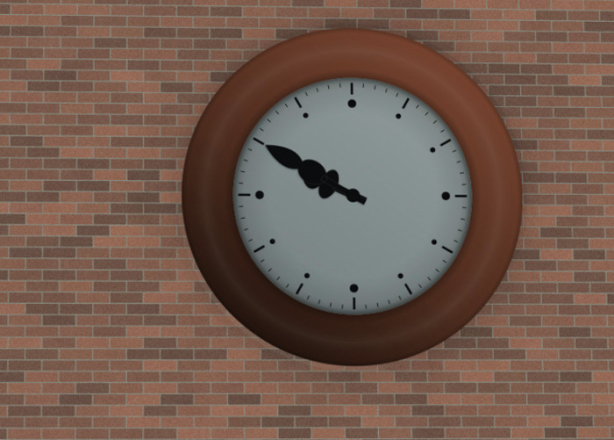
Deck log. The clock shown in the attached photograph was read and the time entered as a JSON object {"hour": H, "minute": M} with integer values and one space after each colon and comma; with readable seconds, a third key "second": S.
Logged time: {"hour": 9, "minute": 50}
